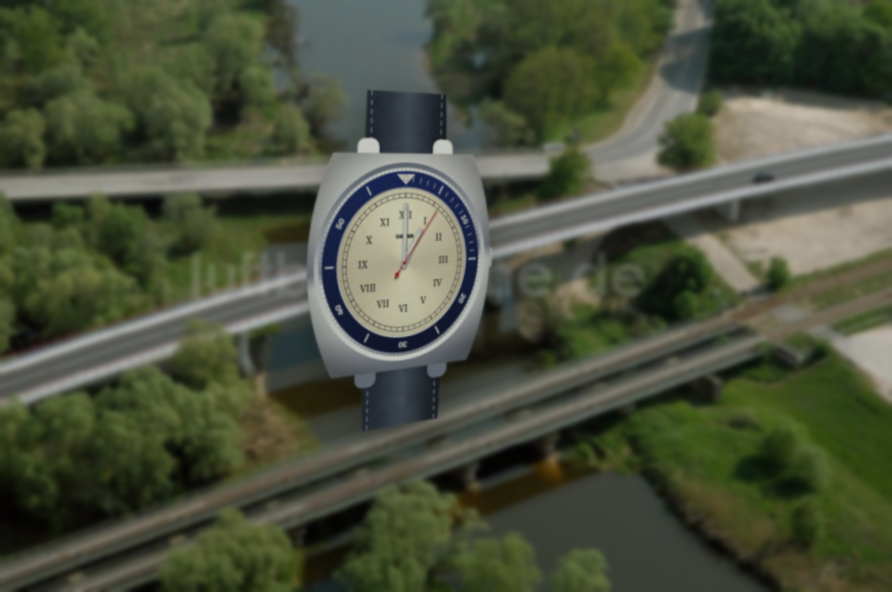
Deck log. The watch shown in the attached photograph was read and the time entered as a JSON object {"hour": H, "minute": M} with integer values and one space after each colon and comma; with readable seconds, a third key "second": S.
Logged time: {"hour": 1, "minute": 0, "second": 6}
